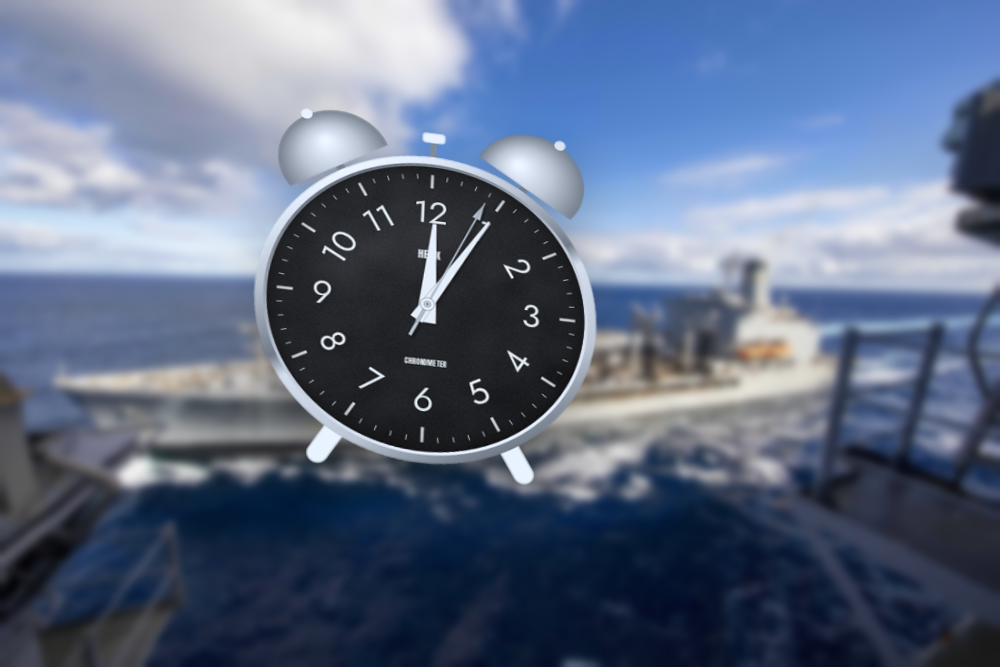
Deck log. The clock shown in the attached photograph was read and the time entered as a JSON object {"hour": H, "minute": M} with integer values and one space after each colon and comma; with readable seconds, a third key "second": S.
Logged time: {"hour": 12, "minute": 5, "second": 4}
